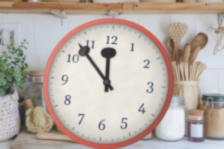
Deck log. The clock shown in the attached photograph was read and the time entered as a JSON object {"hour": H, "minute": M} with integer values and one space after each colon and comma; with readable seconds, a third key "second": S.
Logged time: {"hour": 11, "minute": 53}
